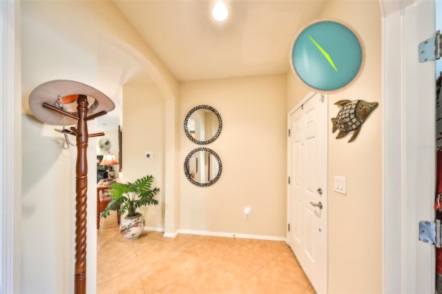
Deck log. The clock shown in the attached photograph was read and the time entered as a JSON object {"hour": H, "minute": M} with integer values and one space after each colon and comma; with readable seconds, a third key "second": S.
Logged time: {"hour": 4, "minute": 53}
